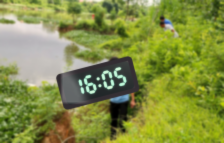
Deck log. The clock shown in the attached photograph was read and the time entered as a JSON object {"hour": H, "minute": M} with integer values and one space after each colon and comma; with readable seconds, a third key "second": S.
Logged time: {"hour": 16, "minute": 5}
